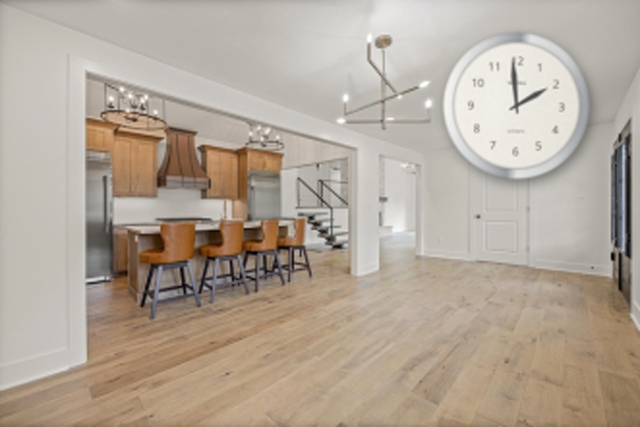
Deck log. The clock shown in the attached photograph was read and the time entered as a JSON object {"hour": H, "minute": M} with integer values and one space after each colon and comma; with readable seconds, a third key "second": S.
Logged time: {"hour": 1, "minute": 59}
